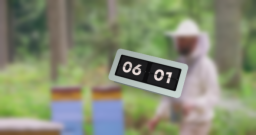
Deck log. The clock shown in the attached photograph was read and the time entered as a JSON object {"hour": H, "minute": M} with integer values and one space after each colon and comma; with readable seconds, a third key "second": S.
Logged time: {"hour": 6, "minute": 1}
